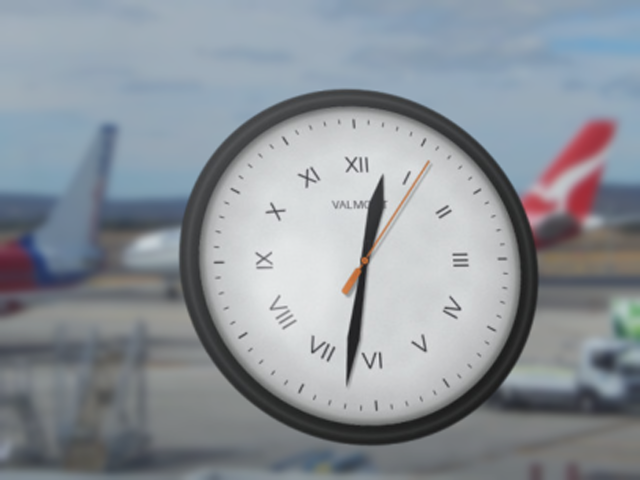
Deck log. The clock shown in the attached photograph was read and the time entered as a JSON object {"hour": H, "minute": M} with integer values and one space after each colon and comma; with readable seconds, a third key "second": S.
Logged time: {"hour": 12, "minute": 32, "second": 6}
